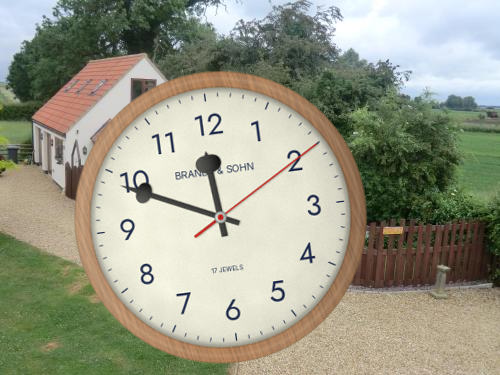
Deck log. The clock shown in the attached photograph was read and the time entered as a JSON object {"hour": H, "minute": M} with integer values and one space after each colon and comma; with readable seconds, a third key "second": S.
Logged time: {"hour": 11, "minute": 49, "second": 10}
